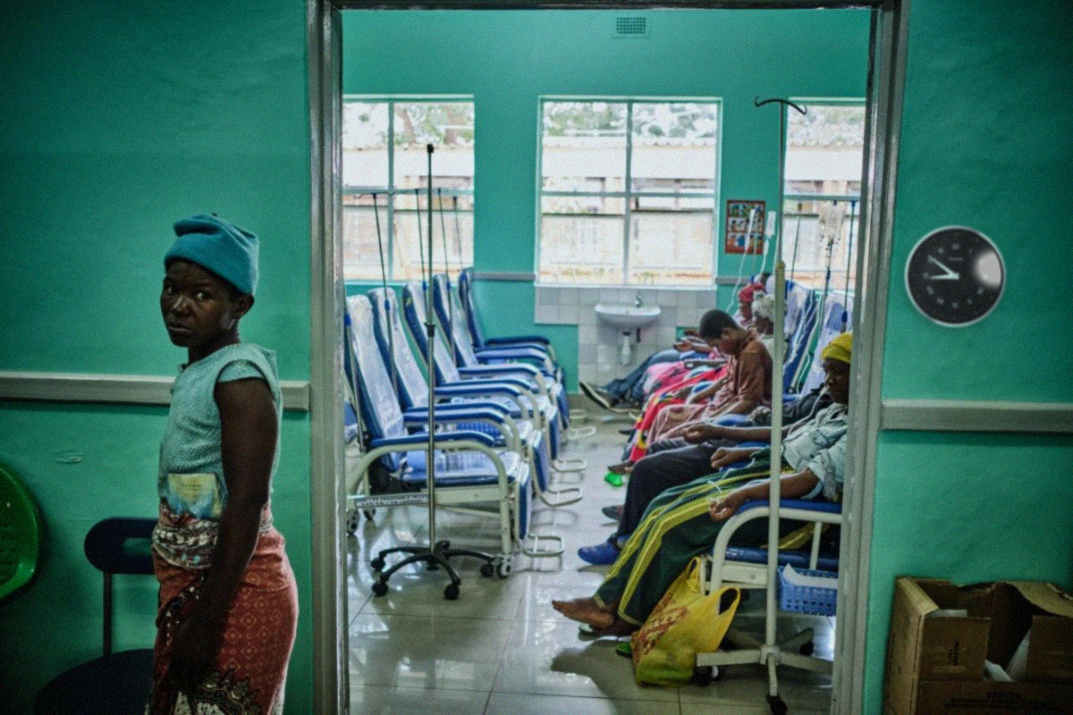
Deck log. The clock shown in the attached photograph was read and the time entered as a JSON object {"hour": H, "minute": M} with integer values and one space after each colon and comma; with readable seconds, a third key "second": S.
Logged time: {"hour": 8, "minute": 51}
